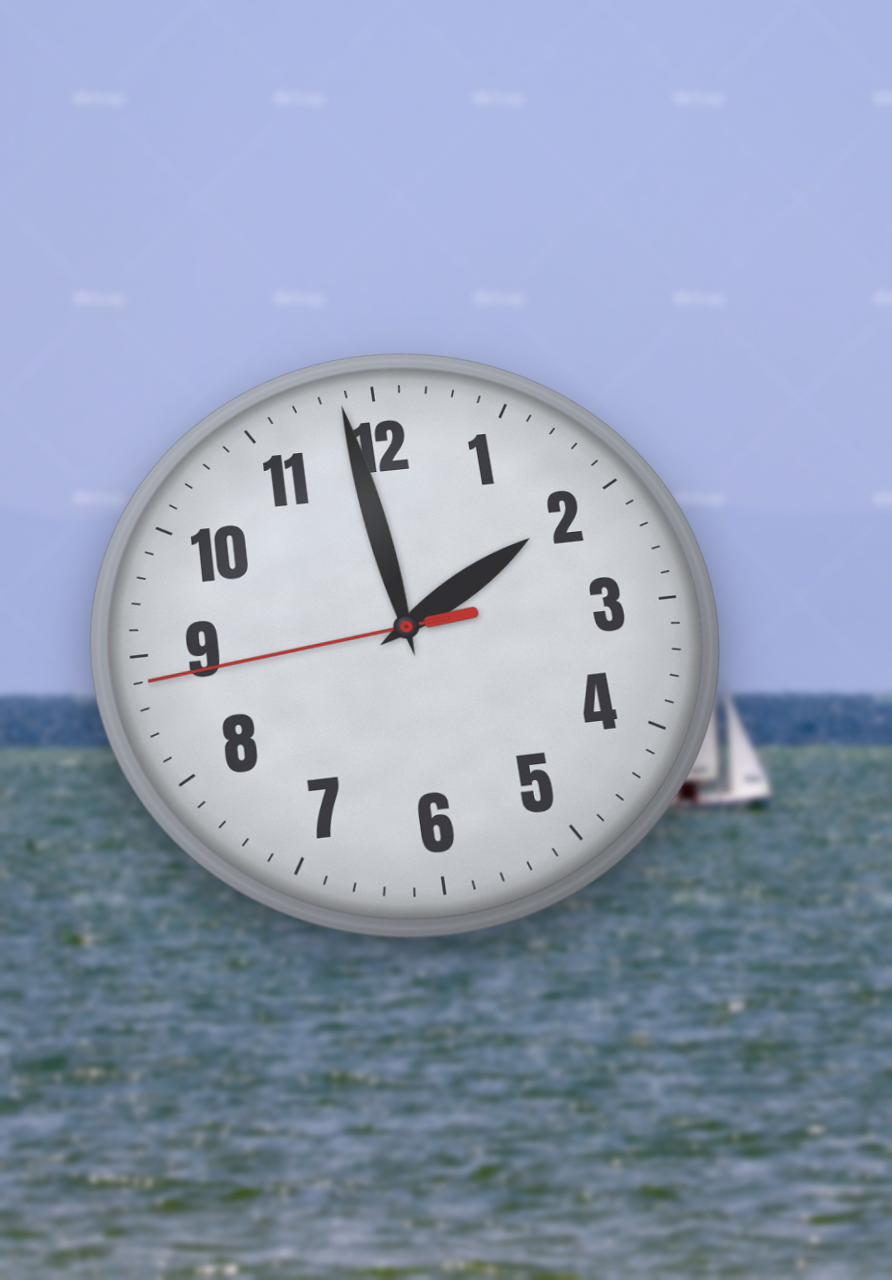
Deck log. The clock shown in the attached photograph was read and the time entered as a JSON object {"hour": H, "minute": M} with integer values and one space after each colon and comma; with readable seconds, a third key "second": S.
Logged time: {"hour": 1, "minute": 58, "second": 44}
